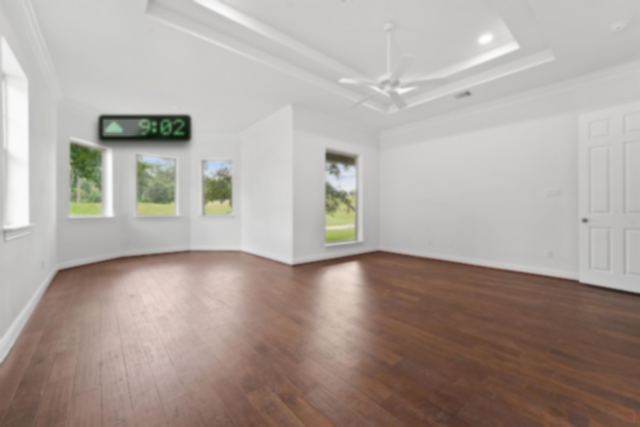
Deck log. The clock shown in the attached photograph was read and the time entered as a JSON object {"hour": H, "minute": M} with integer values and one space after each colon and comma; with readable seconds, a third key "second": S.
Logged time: {"hour": 9, "minute": 2}
